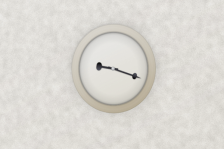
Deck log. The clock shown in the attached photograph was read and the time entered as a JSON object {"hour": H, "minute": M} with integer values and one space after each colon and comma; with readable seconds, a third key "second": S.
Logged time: {"hour": 9, "minute": 18}
